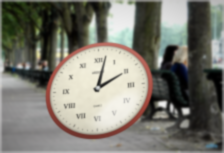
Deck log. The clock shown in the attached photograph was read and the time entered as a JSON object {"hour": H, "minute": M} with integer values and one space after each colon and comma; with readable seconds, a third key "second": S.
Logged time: {"hour": 2, "minute": 2}
